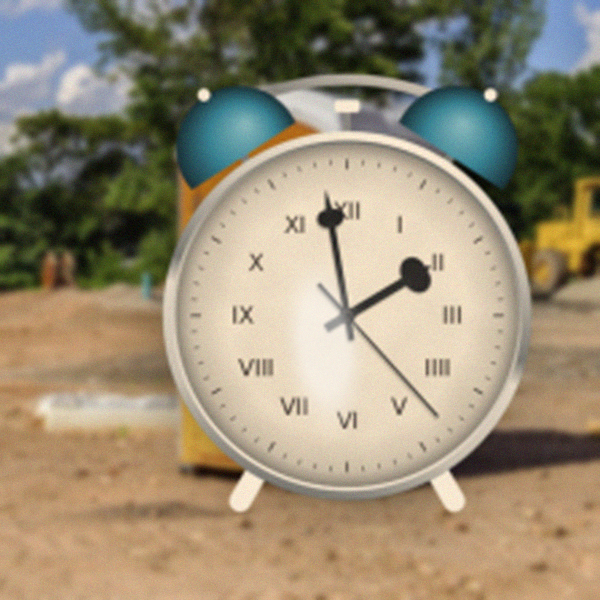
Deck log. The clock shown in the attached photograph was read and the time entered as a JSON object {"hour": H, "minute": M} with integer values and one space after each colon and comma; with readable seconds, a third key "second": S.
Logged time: {"hour": 1, "minute": 58, "second": 23}
